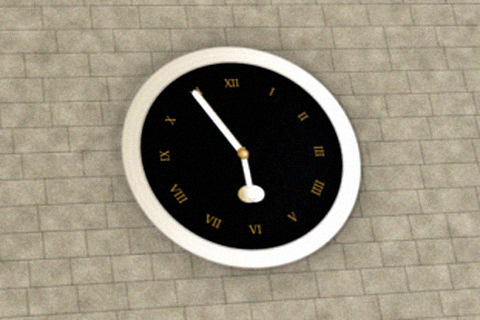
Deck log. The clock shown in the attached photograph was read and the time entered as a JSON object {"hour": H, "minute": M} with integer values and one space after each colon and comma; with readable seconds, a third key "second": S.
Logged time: {"hour": 5, "minute": 55}
